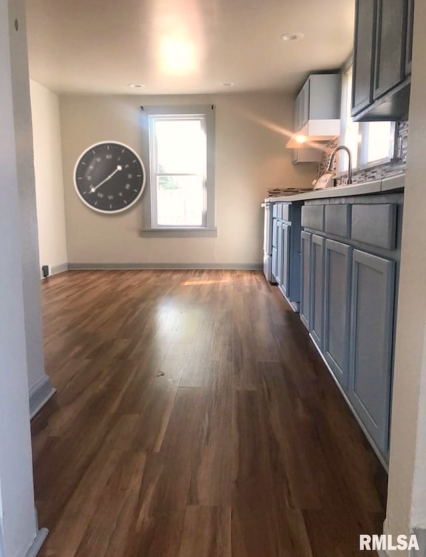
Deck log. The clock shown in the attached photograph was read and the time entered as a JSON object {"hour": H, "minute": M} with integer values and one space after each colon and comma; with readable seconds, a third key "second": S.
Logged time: {"hour": 1, "minute": 39}
